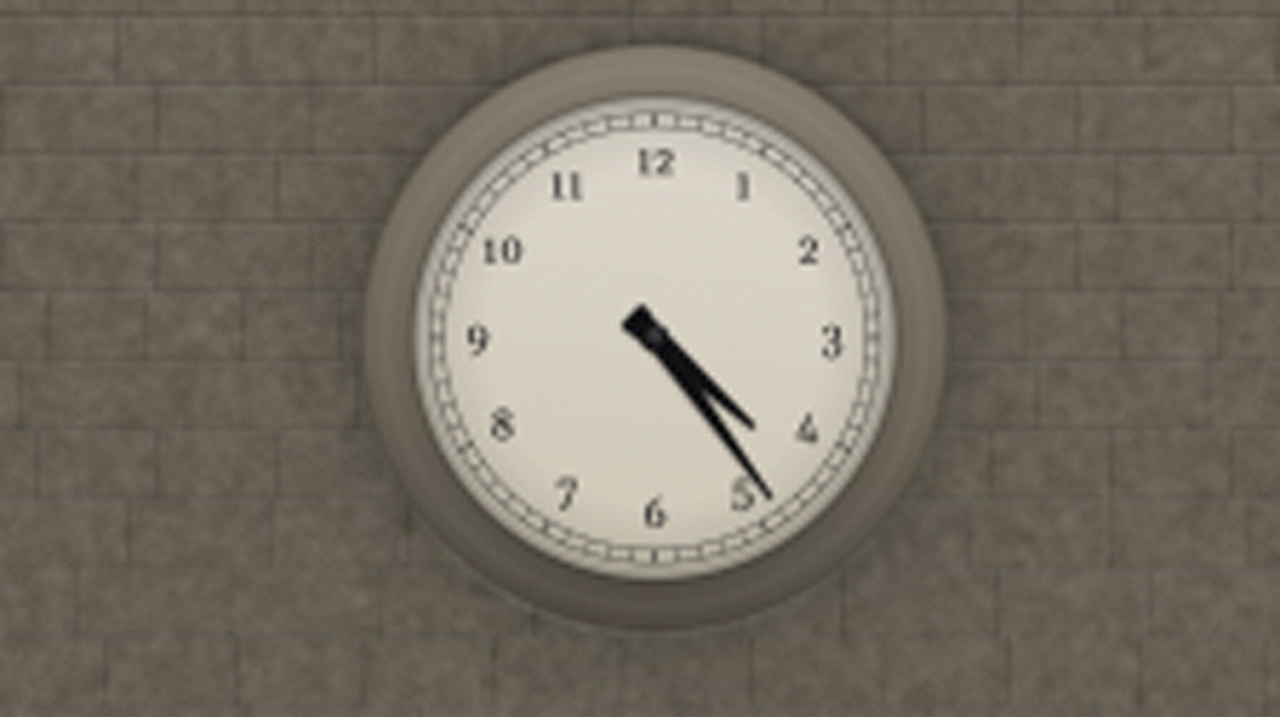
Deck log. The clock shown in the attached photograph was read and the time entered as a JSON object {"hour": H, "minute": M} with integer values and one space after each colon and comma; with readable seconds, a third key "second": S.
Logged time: {"hour": 4, "minute": 24}
